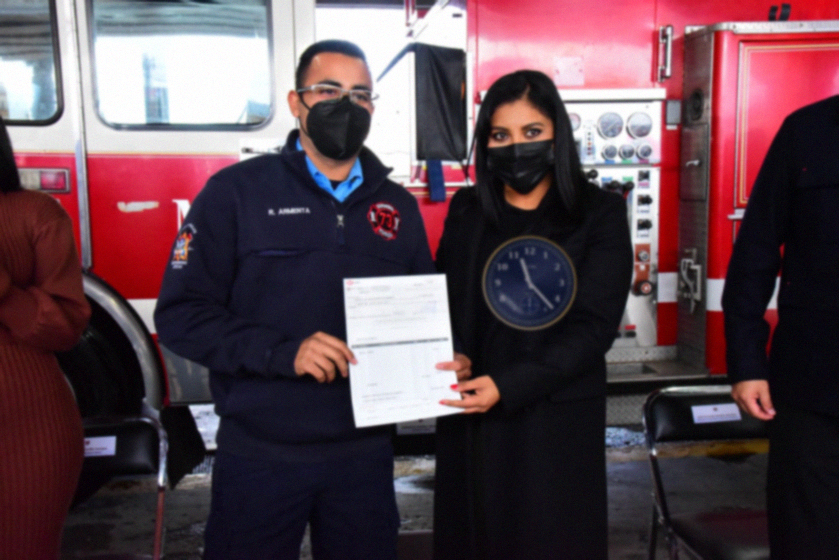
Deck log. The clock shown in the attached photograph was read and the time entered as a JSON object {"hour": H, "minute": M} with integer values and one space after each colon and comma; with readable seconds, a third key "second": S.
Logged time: {"hour": 11, "minute": 23}
